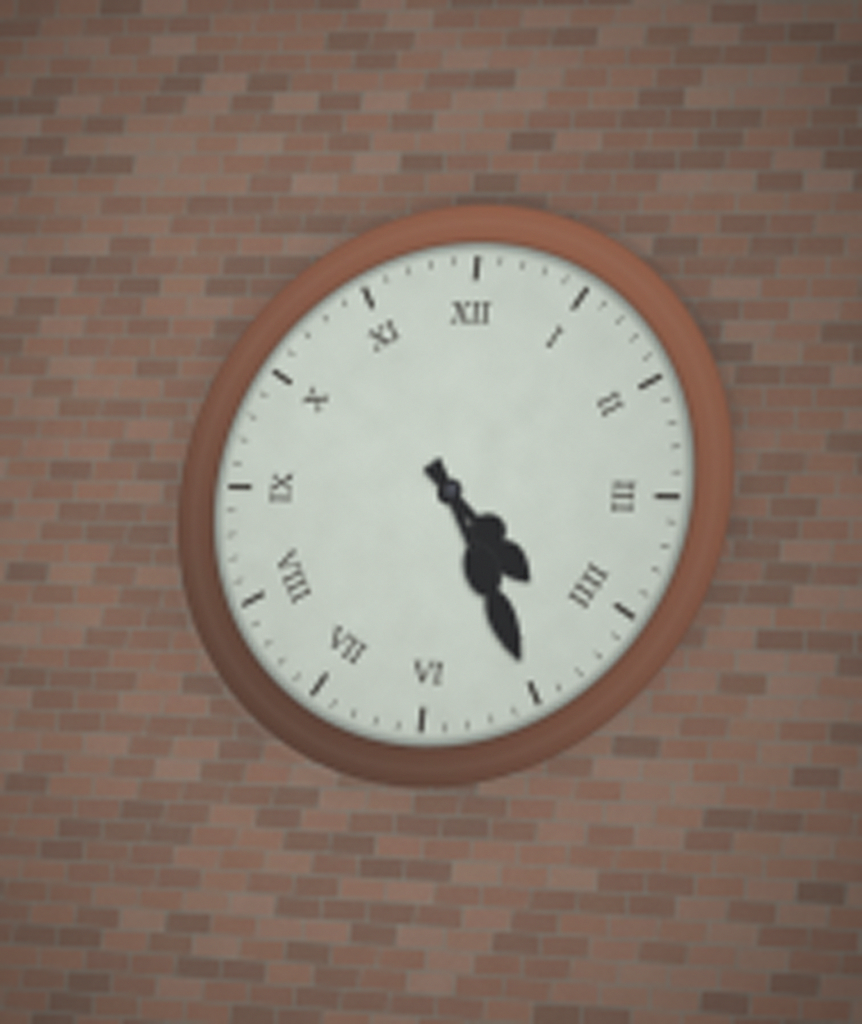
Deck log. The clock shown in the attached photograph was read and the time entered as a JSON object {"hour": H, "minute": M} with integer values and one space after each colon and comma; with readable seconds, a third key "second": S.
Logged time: {"hour": 4, "minute": 25}
